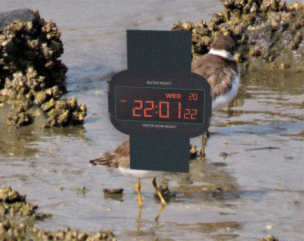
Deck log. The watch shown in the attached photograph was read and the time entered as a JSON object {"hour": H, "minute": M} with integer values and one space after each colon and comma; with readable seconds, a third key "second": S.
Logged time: {"hour": 22, "minute": 1, "second": 22}
